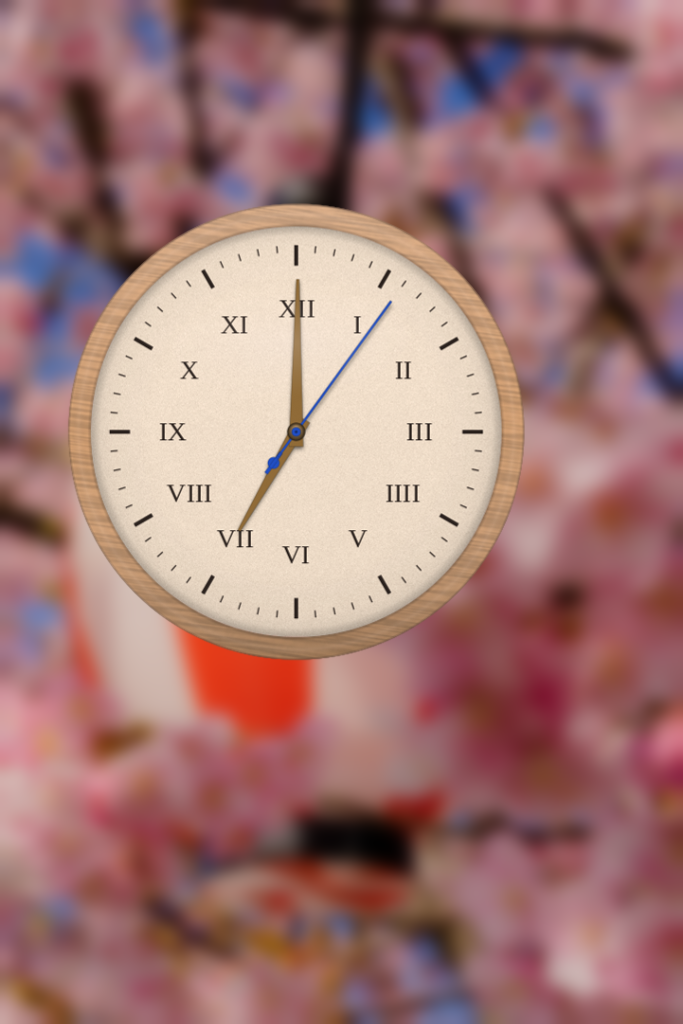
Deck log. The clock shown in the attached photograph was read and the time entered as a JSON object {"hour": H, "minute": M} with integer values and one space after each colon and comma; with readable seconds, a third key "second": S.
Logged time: {"hour": 7, "minute": 0, "second": 6}
